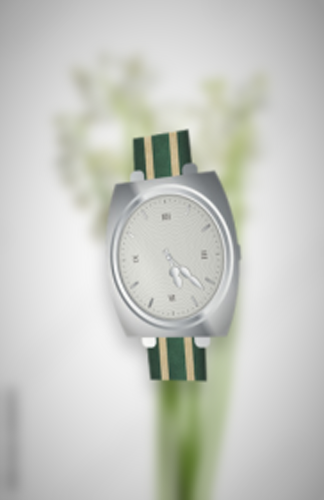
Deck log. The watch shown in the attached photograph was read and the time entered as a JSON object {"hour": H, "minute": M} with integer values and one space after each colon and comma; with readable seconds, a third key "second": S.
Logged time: {"hour": 5, "minute": 22}
